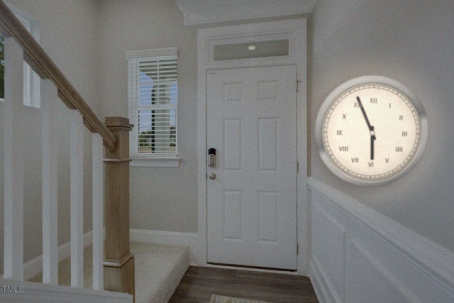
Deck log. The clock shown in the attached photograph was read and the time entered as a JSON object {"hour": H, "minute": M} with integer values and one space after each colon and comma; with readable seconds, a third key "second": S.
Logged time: {"hour": 5, "minute": 56}
